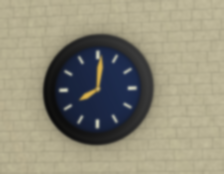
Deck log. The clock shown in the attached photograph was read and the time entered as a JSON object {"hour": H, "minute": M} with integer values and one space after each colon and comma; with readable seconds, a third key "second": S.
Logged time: {"hour": 8, "minute": 1}
